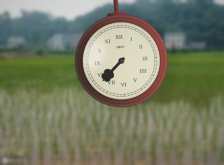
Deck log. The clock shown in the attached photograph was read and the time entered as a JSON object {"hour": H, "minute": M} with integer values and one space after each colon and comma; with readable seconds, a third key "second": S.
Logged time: {"hour": 7, "minute": 38}
